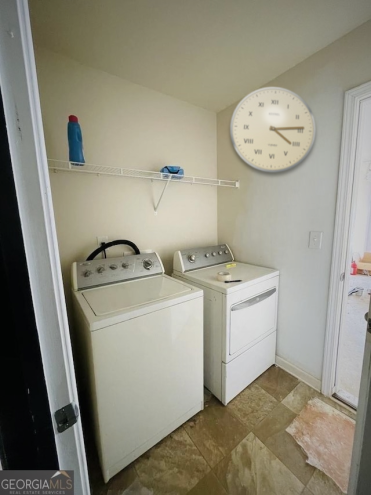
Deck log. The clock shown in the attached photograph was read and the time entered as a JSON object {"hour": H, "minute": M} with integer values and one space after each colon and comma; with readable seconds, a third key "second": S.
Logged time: {"hour": 4, "minute": 14}
